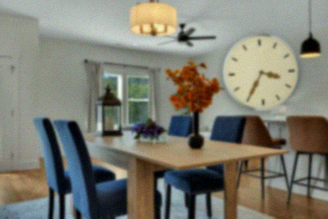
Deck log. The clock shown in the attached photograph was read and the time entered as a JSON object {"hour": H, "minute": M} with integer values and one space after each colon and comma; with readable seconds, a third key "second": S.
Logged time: {"hour": 3, "minute": 35}
